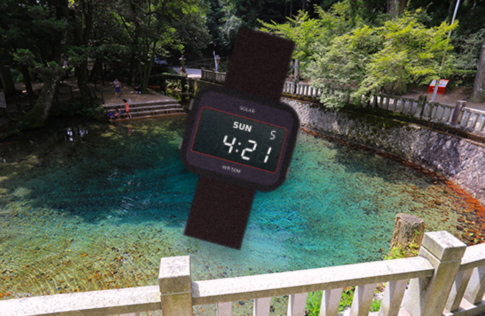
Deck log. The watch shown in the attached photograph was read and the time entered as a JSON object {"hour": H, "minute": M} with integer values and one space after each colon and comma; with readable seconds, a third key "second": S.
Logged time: {"hour": 4, "minute": 21}
